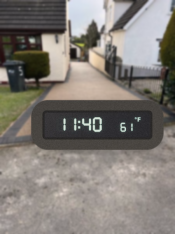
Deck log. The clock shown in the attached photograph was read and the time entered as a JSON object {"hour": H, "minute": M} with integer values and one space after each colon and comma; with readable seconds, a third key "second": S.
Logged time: {"hour": 11, "minute": 40}
